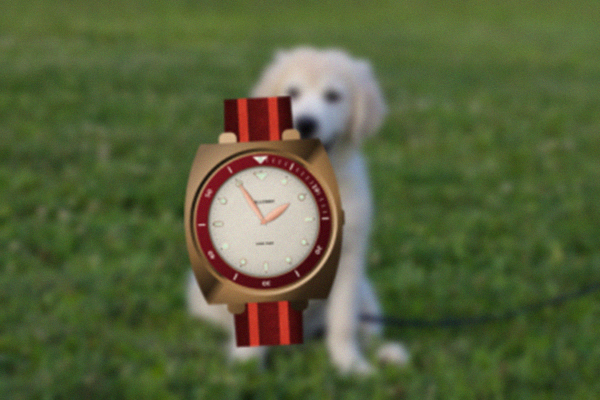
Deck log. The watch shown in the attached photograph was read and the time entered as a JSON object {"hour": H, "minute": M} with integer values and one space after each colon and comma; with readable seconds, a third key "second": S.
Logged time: {"hour": 1, "minute": 55}
